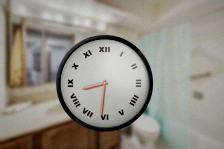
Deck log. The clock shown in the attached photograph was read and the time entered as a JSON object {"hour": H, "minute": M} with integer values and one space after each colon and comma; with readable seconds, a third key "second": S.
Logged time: {"hour": 8, "minute": 31}
